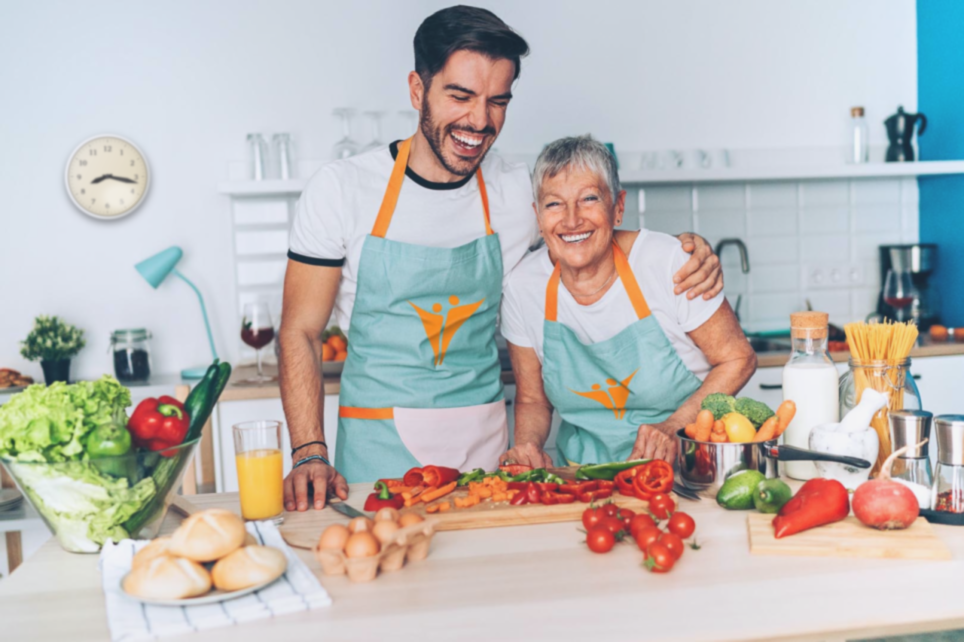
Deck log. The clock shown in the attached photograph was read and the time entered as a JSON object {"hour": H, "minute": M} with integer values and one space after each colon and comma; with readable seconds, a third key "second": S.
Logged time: {"hour": 8, "minute": 17}
